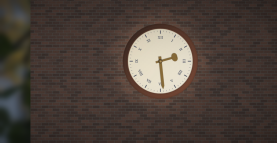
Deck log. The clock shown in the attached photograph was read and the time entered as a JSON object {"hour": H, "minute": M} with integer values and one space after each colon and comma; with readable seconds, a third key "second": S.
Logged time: {"hour": 2, "minute": 29}
